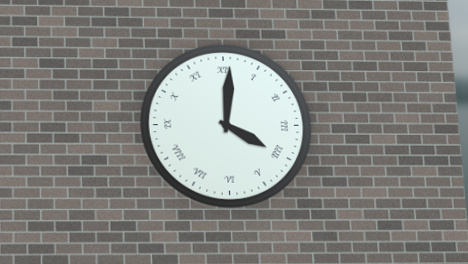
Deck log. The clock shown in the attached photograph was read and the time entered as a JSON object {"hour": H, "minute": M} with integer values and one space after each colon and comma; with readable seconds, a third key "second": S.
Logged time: {"hour": 4, "minute": 1}
